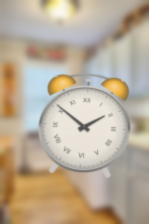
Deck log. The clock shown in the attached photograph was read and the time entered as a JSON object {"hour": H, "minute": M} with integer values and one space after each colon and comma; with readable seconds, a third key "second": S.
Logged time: {"hour": 1, "minute": 51}
